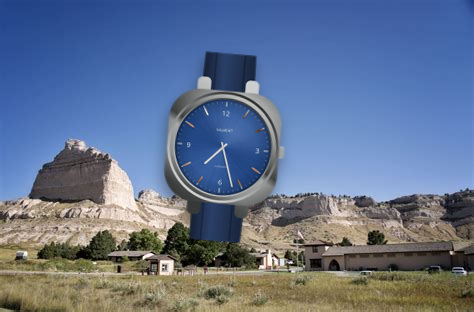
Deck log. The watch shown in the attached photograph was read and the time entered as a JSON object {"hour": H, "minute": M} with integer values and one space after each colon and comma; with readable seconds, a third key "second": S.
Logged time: {"hour": 7, "minute": 27}
